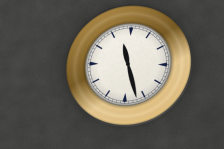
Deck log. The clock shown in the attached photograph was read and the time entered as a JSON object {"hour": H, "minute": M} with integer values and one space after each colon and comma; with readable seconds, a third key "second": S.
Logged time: {"hour": 11, "minute": 27}
